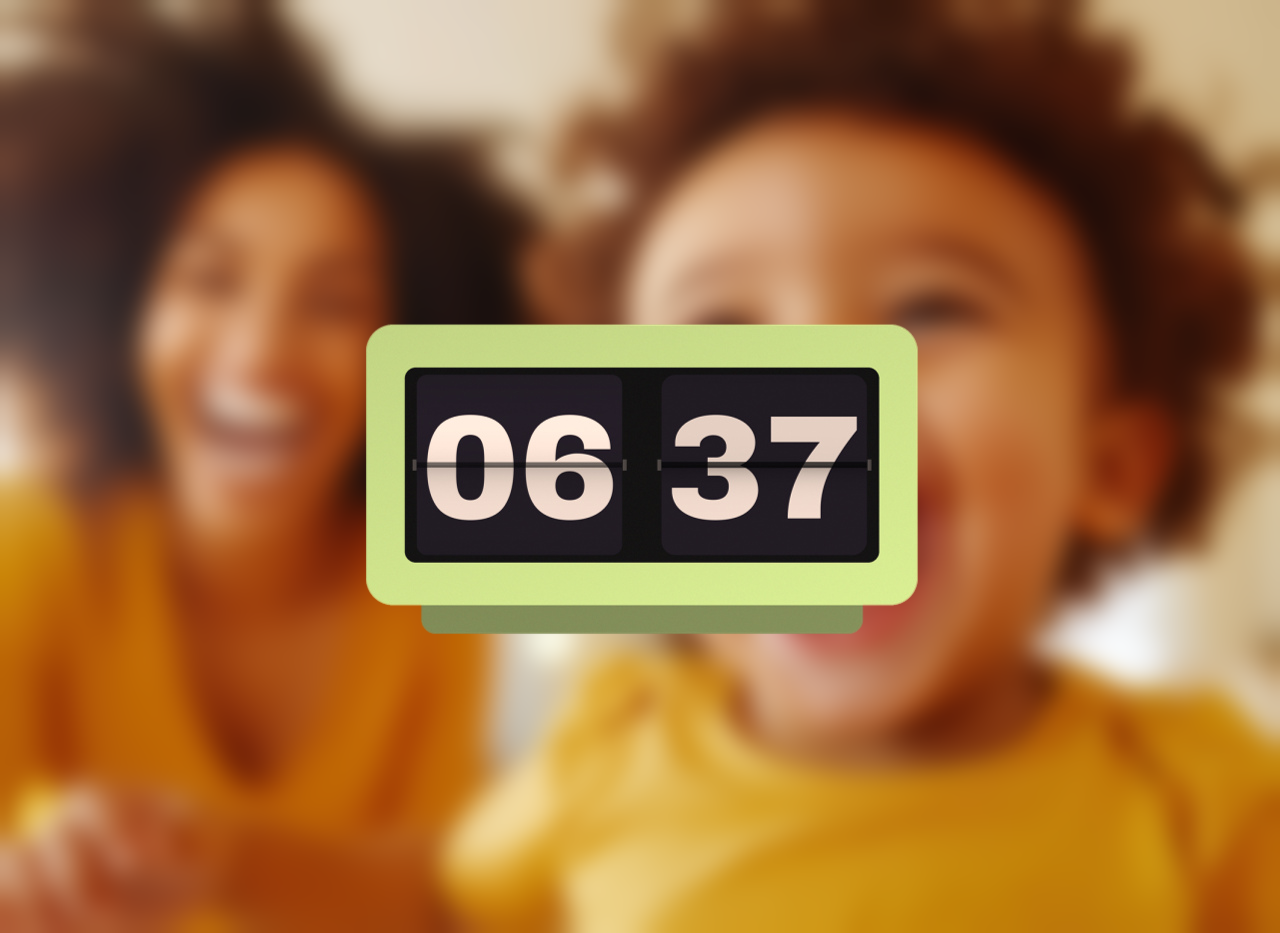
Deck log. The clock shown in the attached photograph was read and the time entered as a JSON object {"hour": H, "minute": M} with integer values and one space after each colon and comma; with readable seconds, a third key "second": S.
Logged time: {"hour": 6, "minute": 37}
